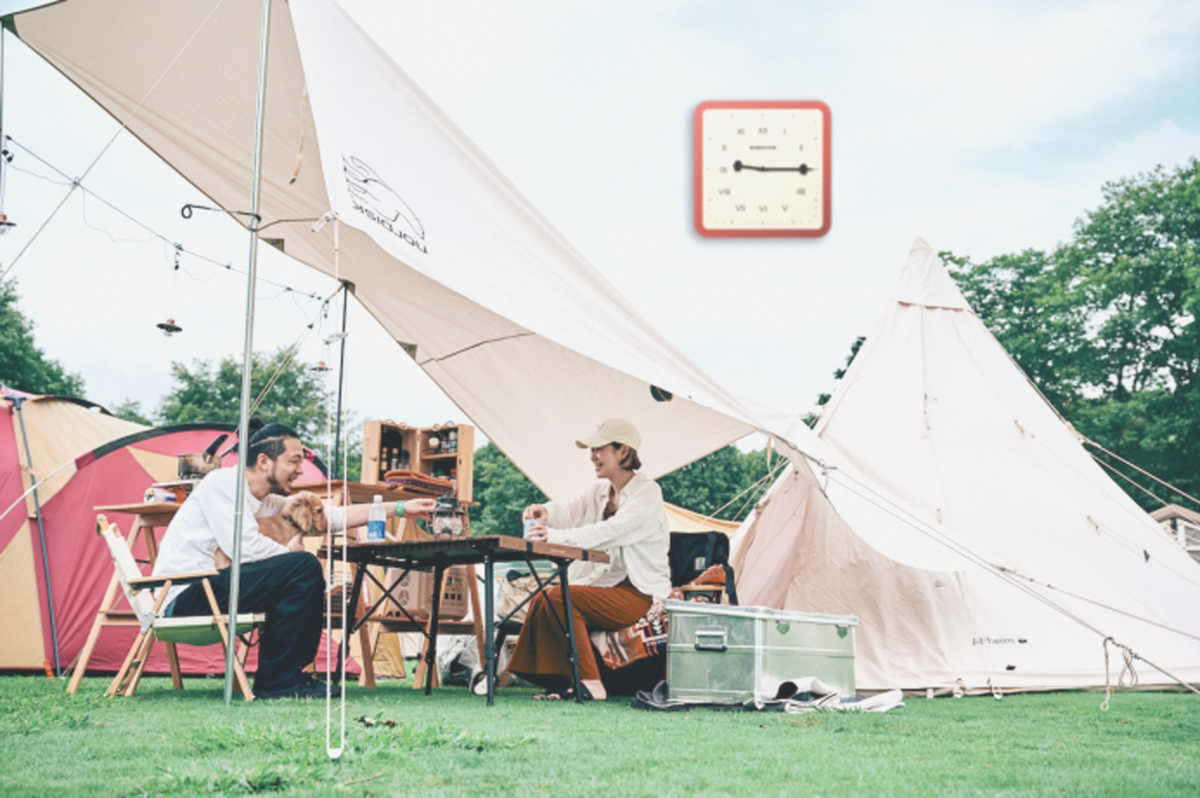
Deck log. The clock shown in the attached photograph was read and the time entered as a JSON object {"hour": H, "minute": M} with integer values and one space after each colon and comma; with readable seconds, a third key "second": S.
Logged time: {"hour": 9, "minute": 15}
